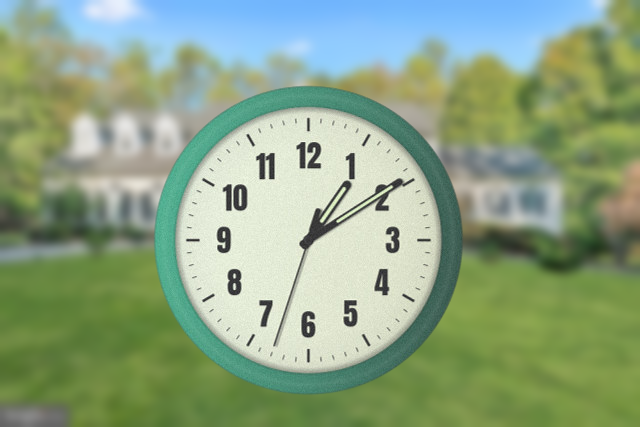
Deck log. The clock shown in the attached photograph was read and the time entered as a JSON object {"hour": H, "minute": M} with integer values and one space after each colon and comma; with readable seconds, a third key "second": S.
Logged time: {"hour": 1, "minute": 9, "second": 33}
